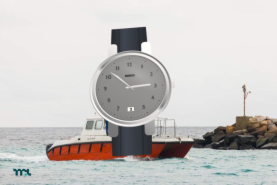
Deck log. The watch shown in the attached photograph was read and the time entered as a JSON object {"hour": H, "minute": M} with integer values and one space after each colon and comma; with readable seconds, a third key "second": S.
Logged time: {"hour": 2, "minute": 52}
